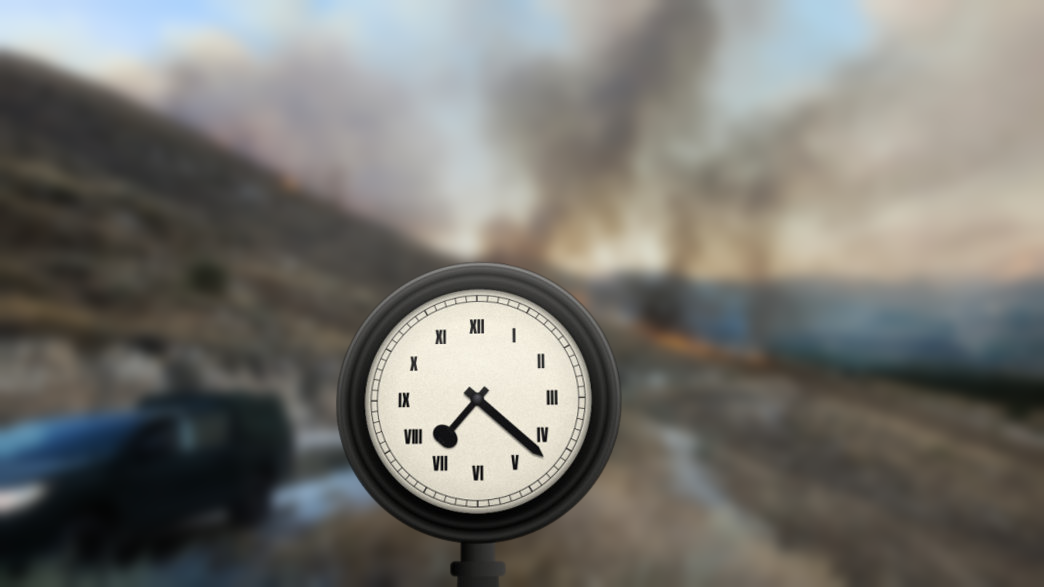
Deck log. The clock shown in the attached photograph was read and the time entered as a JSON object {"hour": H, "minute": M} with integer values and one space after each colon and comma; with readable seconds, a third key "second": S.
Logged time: {"hour": 7, "minute": 22}
